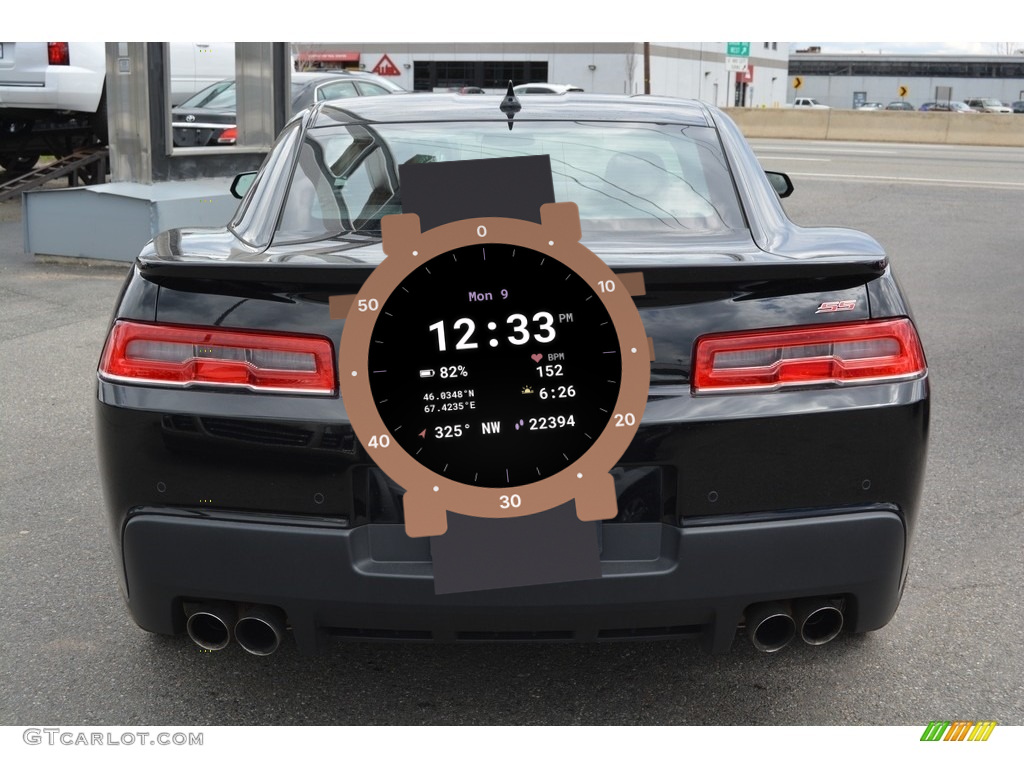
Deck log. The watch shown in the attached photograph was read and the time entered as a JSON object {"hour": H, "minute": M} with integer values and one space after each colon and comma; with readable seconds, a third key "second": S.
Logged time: {"hour": 12, "minute": 33}
